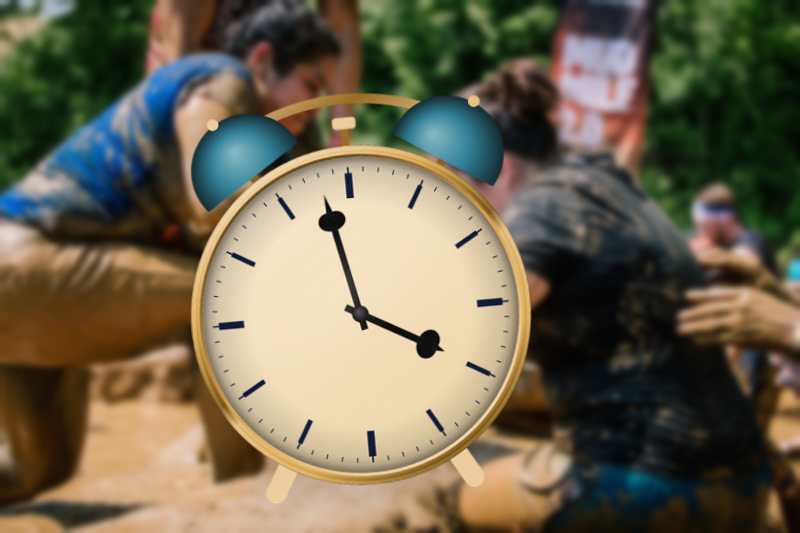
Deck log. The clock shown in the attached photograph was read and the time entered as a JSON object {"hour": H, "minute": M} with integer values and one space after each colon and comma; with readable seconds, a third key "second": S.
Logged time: {"hour": 3, "minute": 58}
